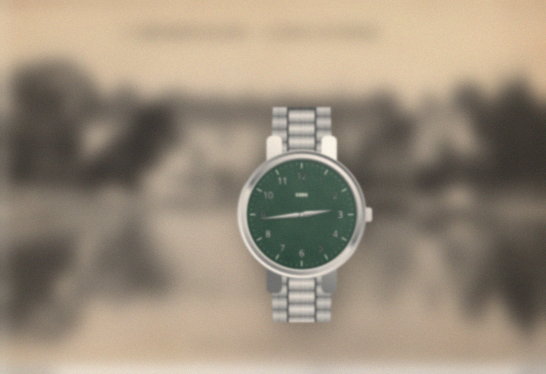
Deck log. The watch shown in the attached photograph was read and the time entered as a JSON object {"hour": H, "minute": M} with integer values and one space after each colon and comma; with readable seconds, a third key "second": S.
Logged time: {"hour": 2, "minute": 44}
